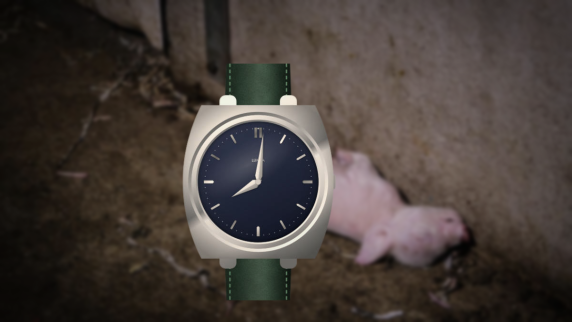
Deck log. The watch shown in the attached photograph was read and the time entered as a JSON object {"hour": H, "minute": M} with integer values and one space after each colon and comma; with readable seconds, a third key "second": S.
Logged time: {"hour": 8, "minute": 1}
